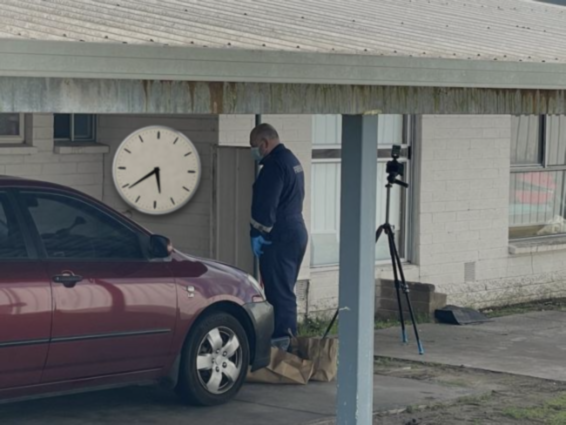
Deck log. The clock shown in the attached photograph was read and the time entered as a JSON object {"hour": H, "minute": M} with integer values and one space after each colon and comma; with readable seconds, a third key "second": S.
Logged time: {"hour": 5, "minute": 39}
